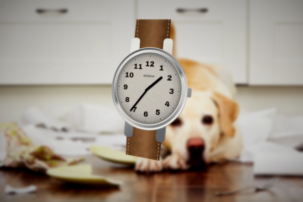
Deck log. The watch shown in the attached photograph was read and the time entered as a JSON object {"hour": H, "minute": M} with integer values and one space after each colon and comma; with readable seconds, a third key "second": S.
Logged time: {"hour": 1, "minute": 36}
